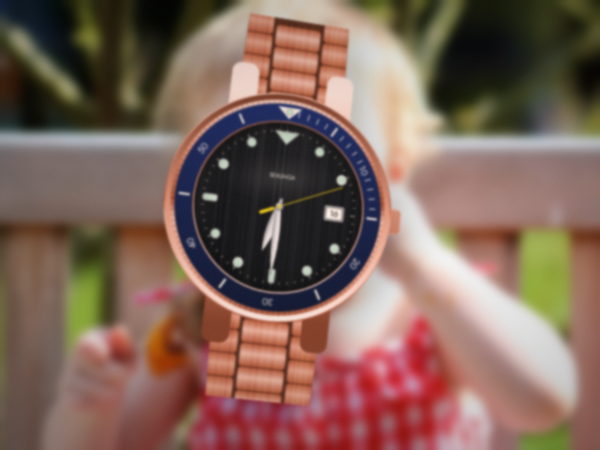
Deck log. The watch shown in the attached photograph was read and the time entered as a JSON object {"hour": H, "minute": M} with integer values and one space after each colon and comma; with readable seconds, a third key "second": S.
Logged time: {"hour": 6, "minute": 30, "second": 11}
